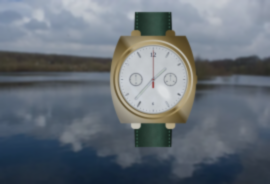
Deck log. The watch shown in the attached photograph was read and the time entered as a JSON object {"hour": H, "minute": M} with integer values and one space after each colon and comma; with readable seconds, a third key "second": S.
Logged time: {"hour": 1, "minute": 37}
